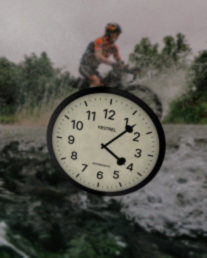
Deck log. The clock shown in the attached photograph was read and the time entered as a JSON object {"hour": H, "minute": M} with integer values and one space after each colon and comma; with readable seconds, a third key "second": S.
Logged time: {"hour": 4, "minute": 7}
